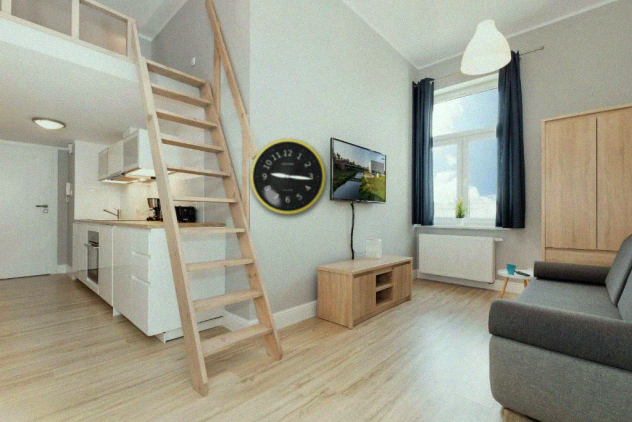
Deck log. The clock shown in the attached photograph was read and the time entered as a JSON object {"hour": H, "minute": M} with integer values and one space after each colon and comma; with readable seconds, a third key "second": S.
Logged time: {"hour": 9, "minute": 16}
